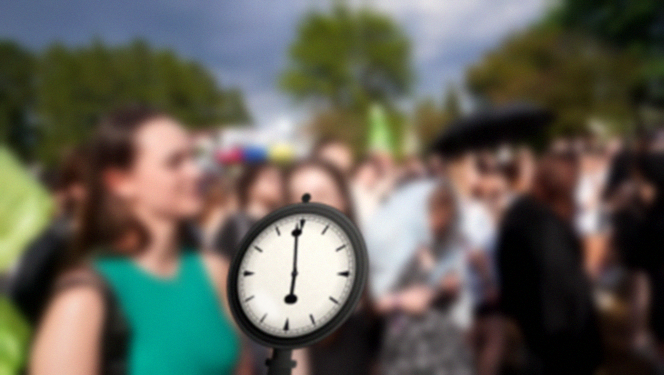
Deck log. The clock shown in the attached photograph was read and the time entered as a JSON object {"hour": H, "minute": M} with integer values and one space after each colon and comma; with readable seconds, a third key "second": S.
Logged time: {"hour": 5, "minute": 59}
